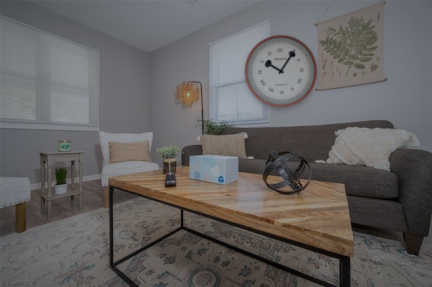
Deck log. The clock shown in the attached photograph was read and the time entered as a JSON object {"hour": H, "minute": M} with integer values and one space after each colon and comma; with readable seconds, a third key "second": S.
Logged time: {"hour": 10, "minute": 6}
